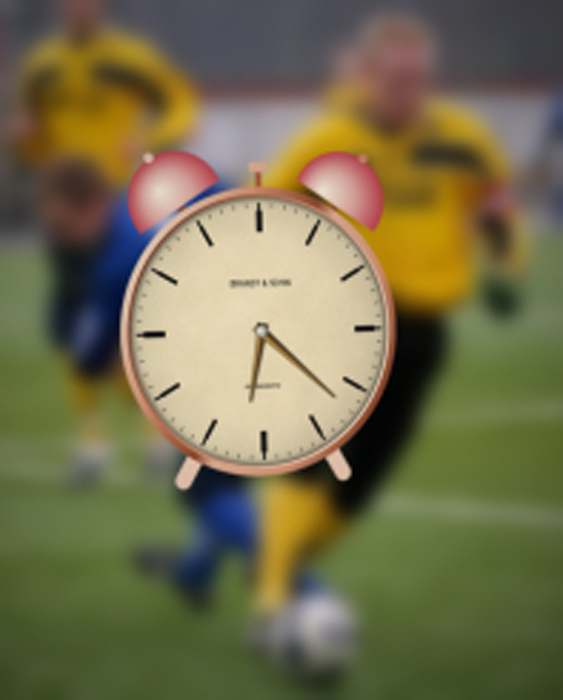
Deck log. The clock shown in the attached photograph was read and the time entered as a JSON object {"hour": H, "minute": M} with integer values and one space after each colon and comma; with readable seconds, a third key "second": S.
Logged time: {"hour": 6, "minute": 22}
